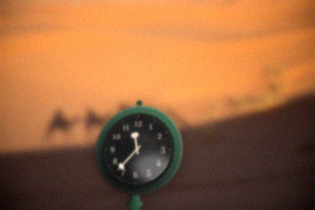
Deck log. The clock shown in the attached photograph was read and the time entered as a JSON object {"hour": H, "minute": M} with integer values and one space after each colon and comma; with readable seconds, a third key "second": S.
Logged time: {"hour": 11, "minute": 37}
